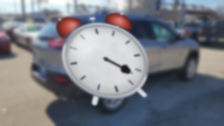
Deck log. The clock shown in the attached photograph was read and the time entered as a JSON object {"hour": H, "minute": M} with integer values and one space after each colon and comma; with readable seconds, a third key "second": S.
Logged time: {"hour": 4, "minute": 22}
